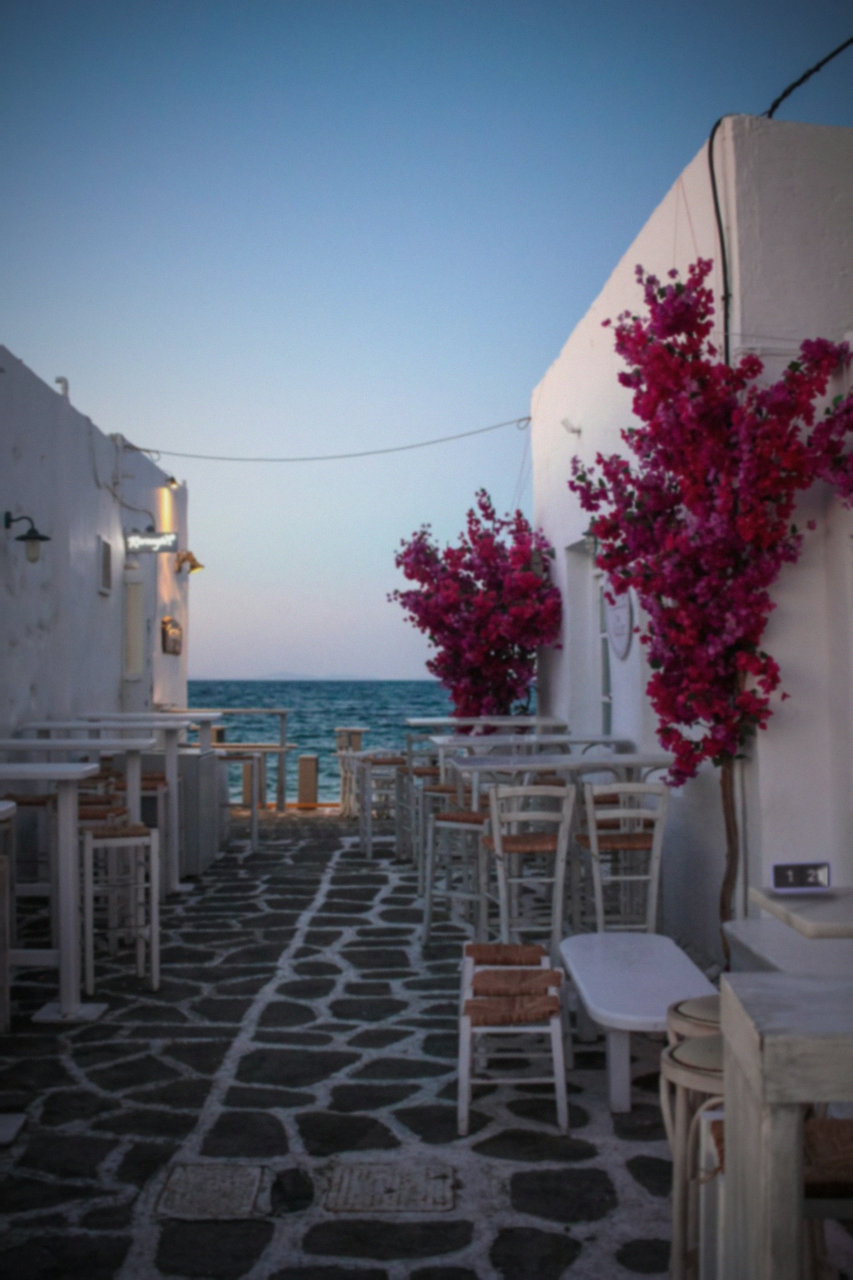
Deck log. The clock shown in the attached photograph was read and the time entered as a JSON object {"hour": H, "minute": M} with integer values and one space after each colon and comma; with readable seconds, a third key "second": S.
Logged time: {"hour": 1, "minute": 21}
